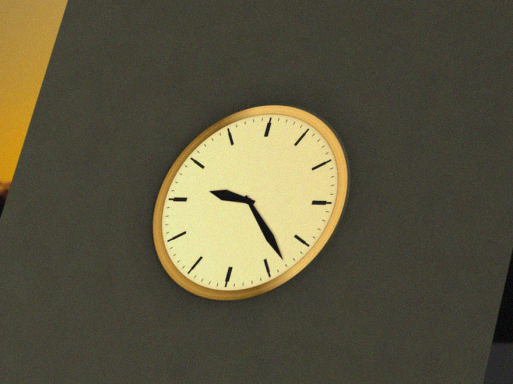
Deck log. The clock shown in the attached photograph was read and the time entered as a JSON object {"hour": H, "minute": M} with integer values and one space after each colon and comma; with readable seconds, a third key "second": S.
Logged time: {"hour": 9, "minute": 23}
